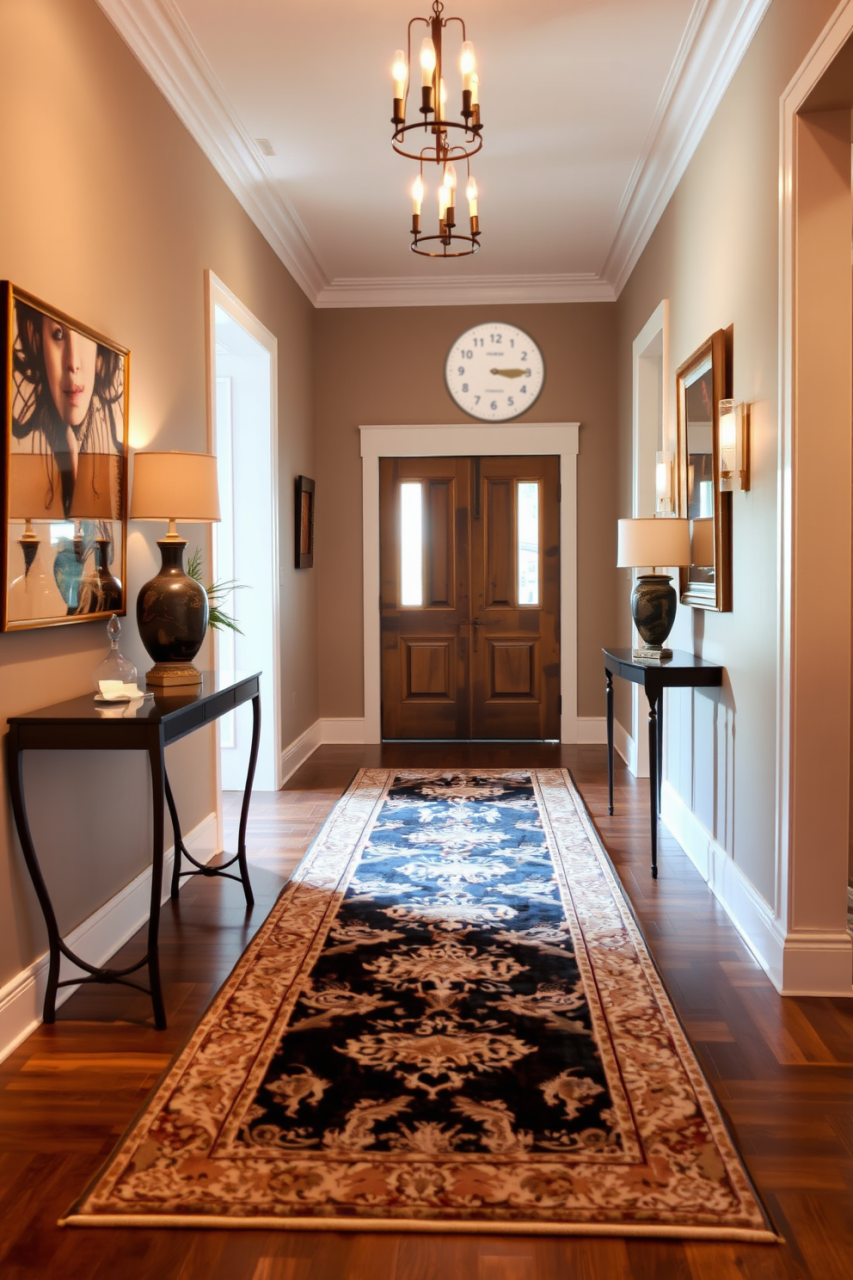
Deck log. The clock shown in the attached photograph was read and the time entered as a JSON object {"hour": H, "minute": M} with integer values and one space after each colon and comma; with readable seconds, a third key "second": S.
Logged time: {"hour": 3, "minute": 15}
